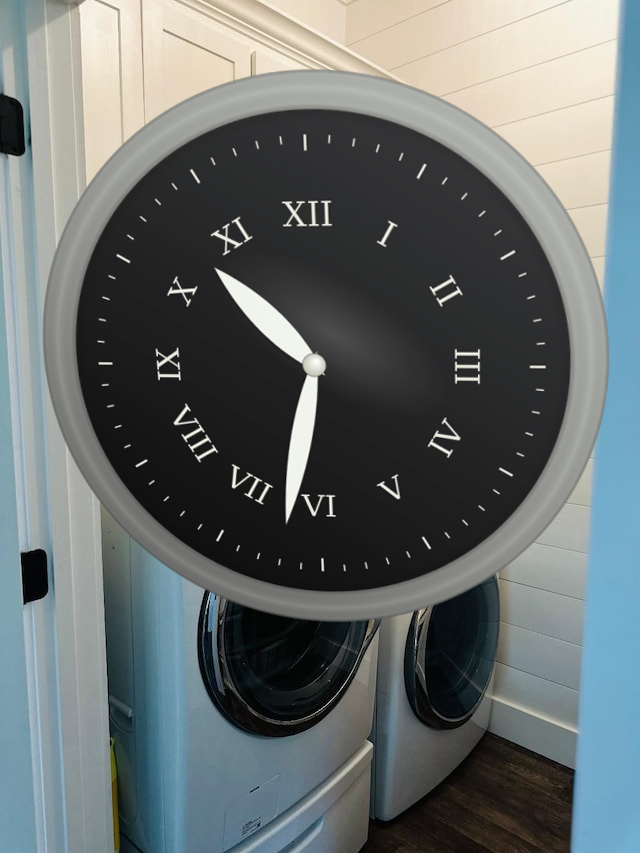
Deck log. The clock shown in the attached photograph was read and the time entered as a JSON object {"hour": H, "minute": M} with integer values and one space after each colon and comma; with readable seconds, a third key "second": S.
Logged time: {"hour": 10, "minute": 32}
